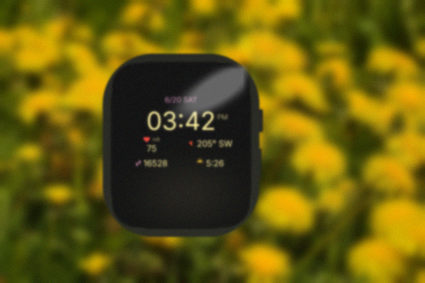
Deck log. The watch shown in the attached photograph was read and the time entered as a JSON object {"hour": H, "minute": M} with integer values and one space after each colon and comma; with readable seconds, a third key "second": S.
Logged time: {"hour": 3, "minute": 42}
